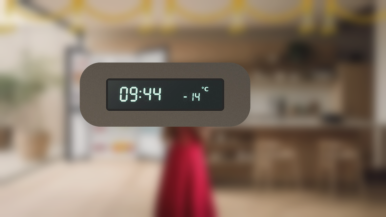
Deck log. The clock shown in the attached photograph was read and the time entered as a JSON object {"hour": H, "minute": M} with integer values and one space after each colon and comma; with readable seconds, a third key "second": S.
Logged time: {"hour": 9, "minute": 44}
